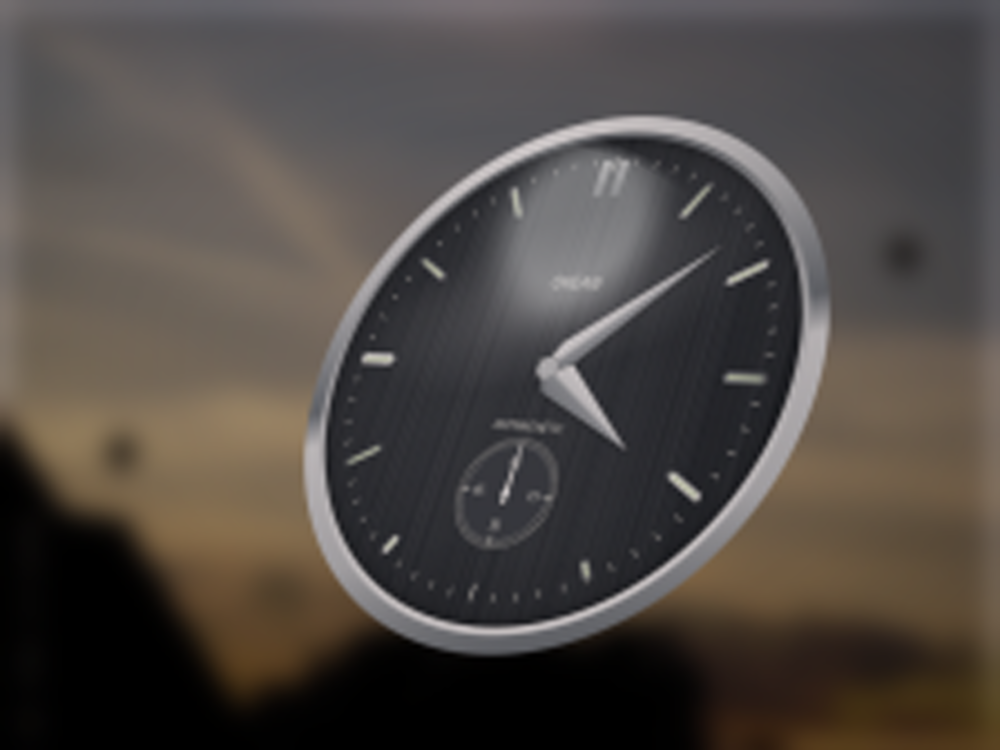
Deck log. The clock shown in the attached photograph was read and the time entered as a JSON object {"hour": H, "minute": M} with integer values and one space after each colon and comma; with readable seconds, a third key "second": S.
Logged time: {"hour": 4, "minute": 8}
